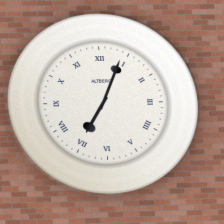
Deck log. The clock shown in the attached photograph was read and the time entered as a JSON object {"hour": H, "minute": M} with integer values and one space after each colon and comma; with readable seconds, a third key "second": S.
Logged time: {"hour": 7, "minute": 4}
